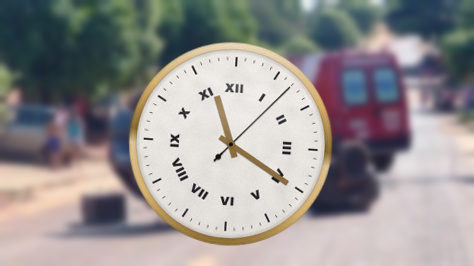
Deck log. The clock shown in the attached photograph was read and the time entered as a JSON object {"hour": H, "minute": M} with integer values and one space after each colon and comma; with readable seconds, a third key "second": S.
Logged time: {"hour": 11, "minute": 20, "second": 7}
